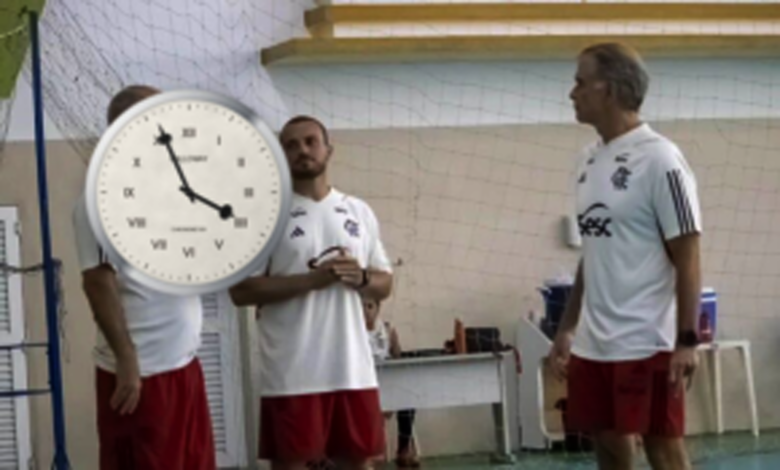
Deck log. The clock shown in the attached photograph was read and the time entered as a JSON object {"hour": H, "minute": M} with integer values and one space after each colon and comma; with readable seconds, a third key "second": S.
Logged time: {"hour": 3, "minute": 56}
